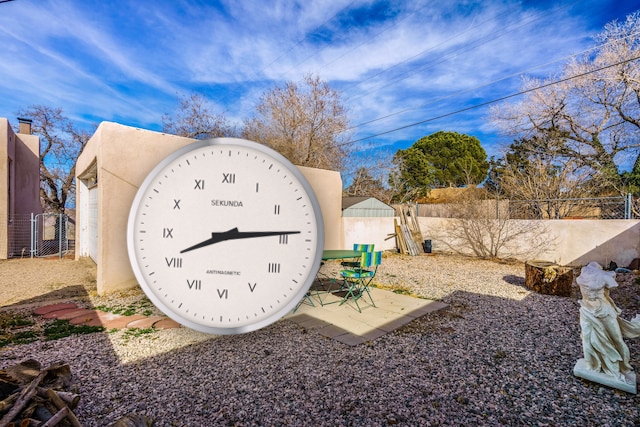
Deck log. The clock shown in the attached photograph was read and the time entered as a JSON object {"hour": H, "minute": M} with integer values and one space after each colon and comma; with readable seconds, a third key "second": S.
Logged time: {"hour": 8, "minute": 14}
